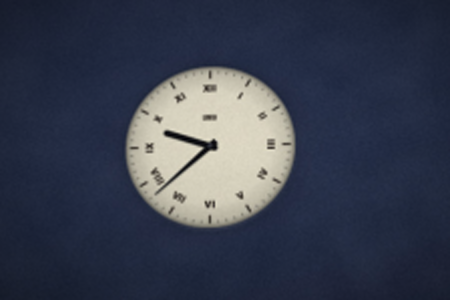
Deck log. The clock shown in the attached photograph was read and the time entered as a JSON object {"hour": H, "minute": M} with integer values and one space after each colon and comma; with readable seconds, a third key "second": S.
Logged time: {"hour": 9, "minute": 38}
